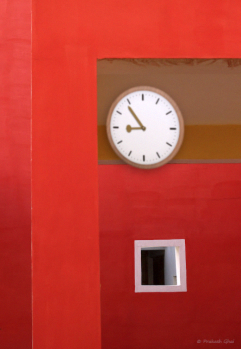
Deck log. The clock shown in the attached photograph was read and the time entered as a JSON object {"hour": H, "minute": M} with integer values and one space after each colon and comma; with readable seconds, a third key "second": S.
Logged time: {"hour": 8, "minute": 54}
